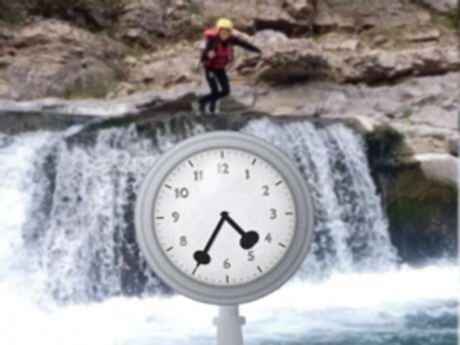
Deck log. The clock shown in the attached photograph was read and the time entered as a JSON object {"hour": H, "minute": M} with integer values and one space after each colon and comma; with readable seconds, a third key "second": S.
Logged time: {"hour": 4, "minute": 35}
